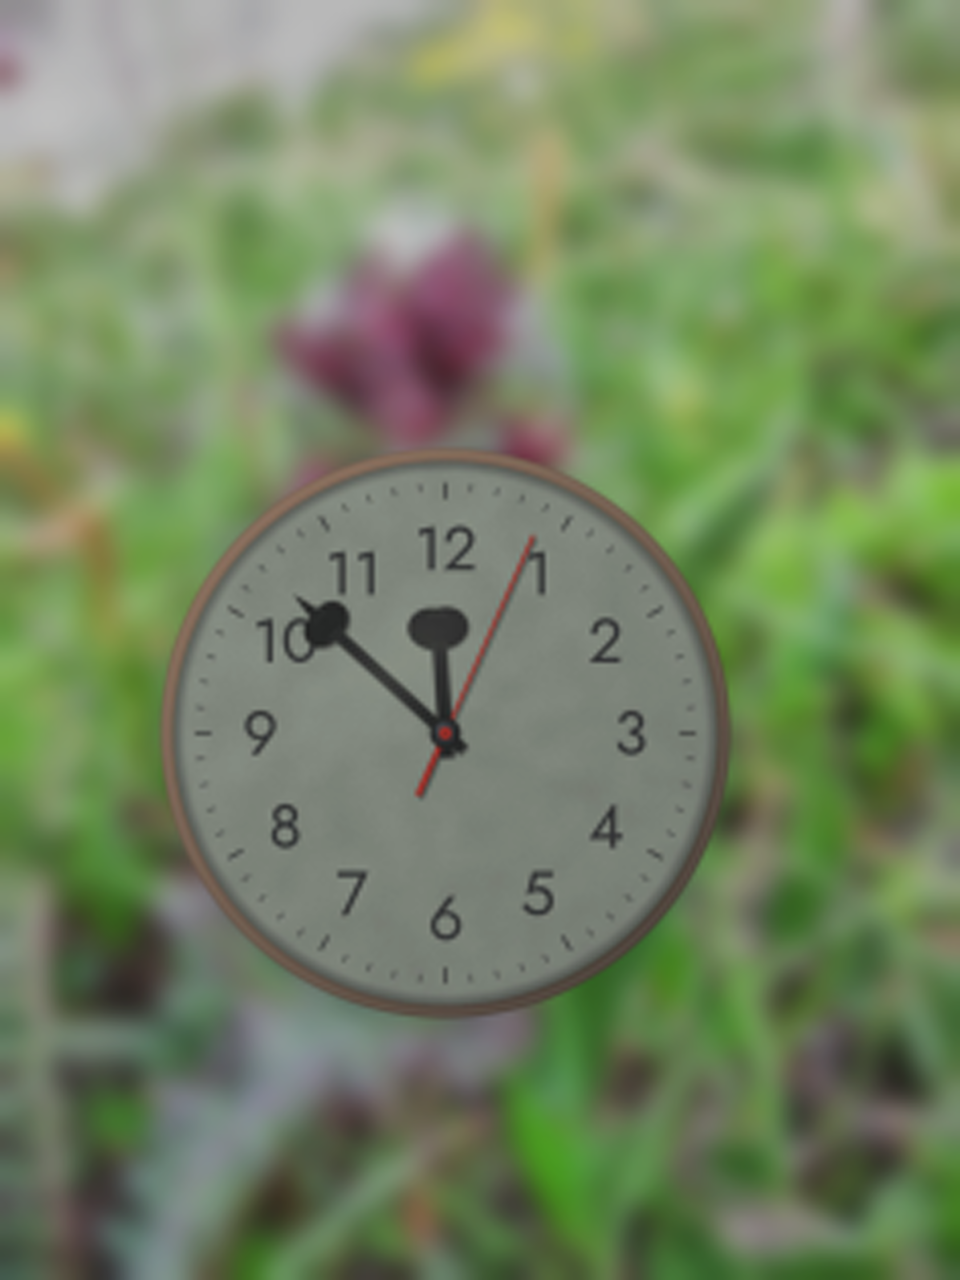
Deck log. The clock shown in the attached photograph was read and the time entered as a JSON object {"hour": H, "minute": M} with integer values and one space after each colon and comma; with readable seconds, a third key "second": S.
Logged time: {"hour": 11, "minute": 52, "second": 4}
